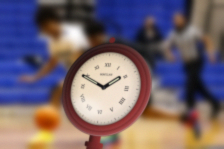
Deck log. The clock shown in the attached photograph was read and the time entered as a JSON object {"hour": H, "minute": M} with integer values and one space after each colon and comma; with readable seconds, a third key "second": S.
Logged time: {"hour": 1, "minute": 49}
